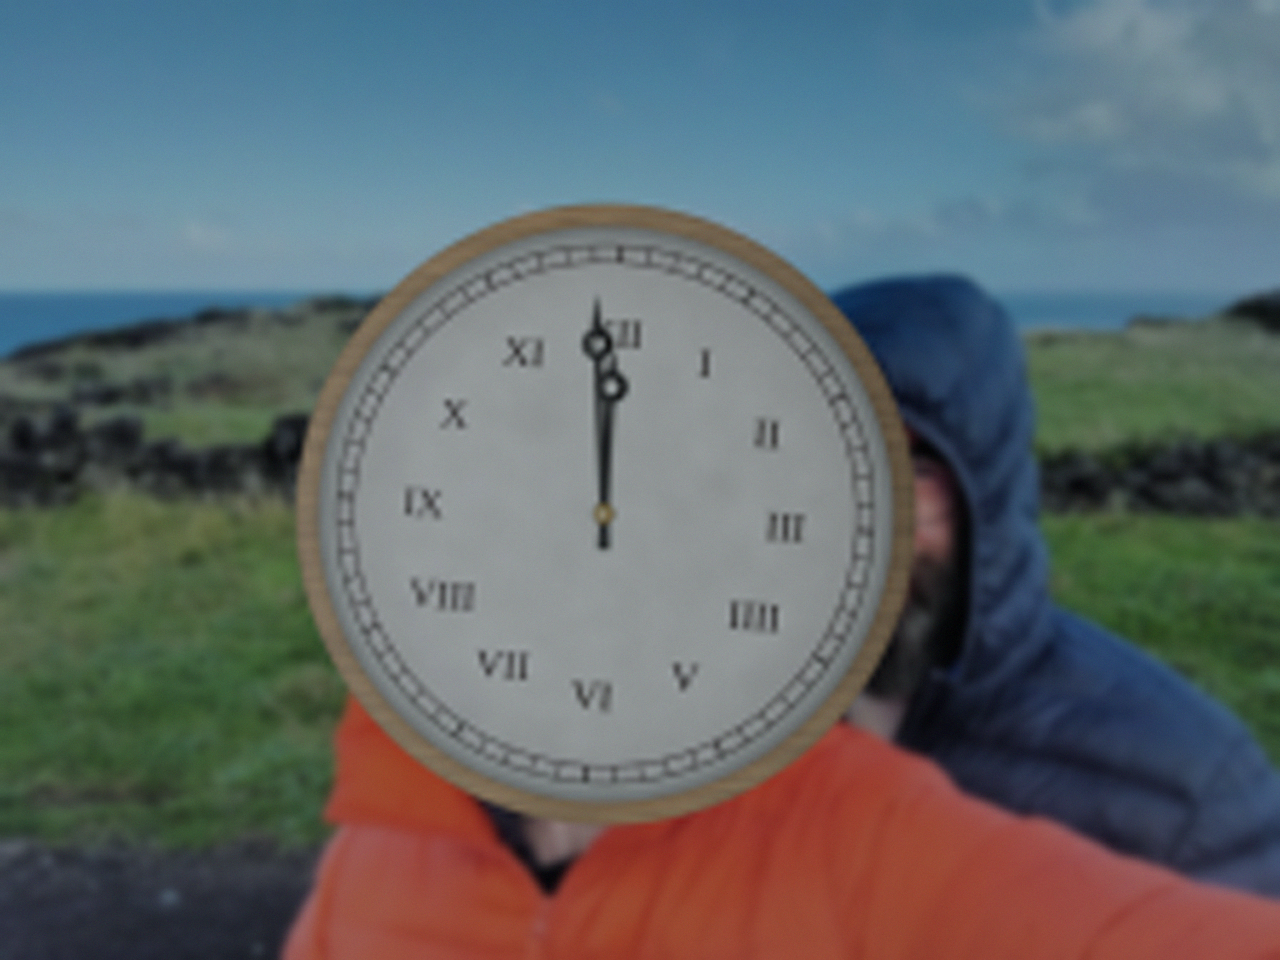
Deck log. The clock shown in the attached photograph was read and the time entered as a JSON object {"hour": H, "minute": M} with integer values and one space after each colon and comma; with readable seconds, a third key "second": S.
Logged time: {"hour": 11, "minute": 59}
